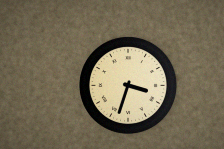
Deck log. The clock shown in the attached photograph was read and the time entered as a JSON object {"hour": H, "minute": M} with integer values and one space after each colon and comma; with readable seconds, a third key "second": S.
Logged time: {"hour": 3, "minute": 33}
